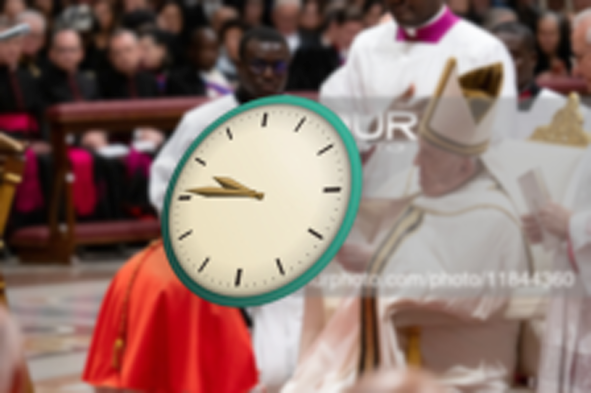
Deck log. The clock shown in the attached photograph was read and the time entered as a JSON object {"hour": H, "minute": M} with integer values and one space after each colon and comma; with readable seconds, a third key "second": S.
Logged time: {"hour": 9, "minute": 46}
